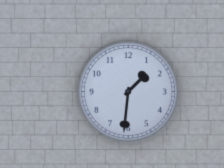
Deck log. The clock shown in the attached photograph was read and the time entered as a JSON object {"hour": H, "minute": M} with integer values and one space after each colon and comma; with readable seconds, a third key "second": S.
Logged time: {"hour": 1, "minute": 31}
